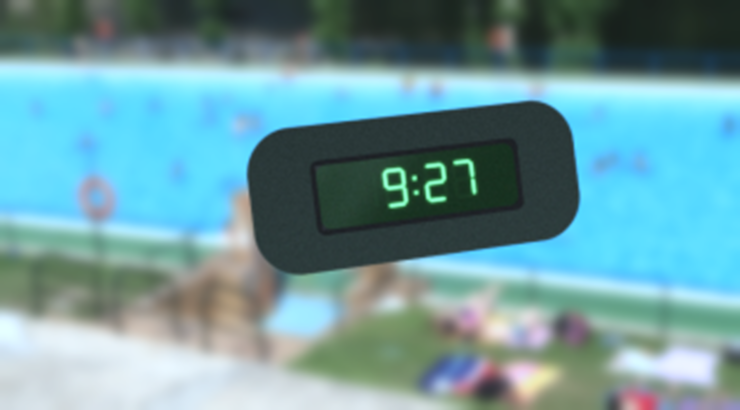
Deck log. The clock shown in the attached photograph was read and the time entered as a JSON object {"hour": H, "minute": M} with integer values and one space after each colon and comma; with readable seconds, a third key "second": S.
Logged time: {"hour": 9, "minute": 27}
